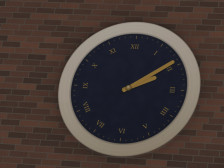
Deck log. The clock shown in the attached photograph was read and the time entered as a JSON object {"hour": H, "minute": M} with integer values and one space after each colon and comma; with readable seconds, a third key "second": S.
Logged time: {"hour": 2, "minute": 9}
